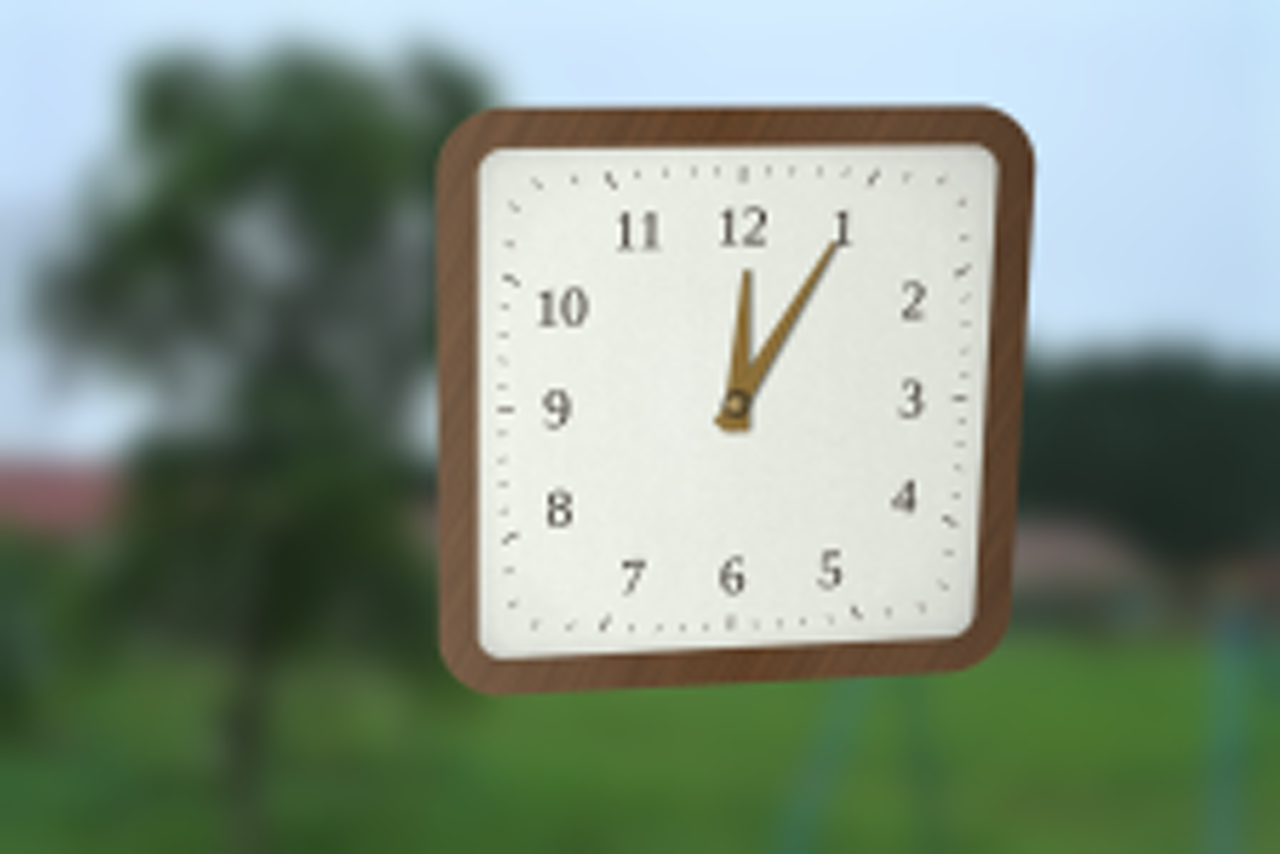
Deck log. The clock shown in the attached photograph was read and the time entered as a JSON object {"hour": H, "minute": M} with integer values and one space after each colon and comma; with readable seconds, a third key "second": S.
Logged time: {"hour": 12, "minute": 5}
